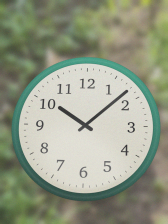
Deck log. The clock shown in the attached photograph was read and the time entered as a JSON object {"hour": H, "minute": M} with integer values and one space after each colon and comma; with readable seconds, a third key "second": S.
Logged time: {"hour": 10, "minute": 8}
